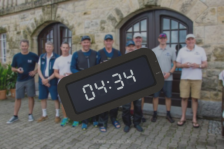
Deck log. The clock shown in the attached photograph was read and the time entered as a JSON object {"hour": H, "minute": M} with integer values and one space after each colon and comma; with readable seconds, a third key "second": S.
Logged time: {"hour": 4, "minute": 34}
